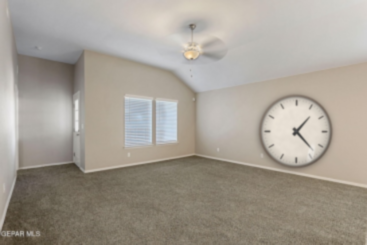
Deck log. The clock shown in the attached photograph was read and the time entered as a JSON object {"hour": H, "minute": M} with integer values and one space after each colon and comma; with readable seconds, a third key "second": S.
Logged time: {"hour": 1, "minute": 23}
